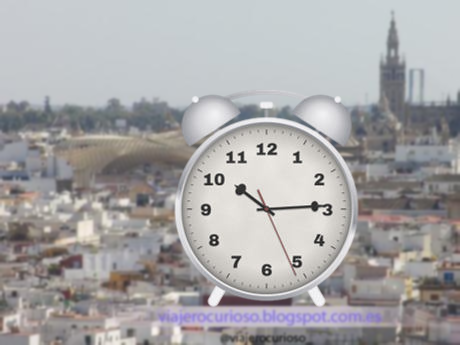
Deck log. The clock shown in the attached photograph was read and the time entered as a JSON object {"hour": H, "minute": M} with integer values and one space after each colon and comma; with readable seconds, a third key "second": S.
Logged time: {"hour": 10, "minute": 14, "second": 26}
